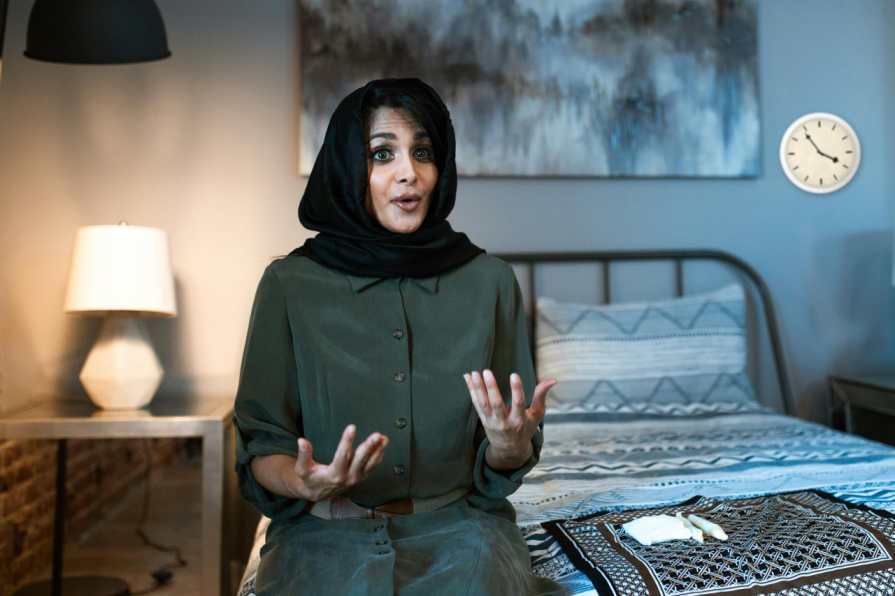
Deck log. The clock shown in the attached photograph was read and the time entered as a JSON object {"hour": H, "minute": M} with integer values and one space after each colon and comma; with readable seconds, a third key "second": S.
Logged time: {"hour": 3, "minute": 54}
